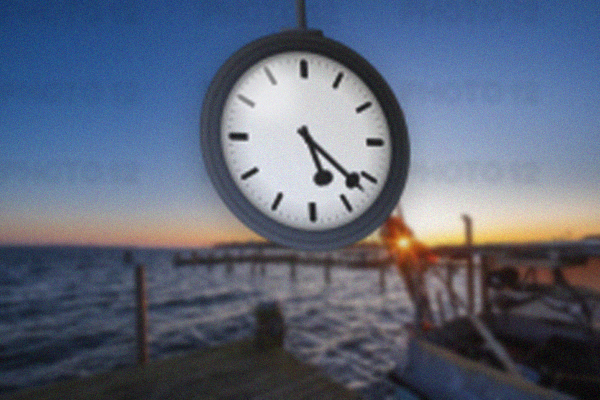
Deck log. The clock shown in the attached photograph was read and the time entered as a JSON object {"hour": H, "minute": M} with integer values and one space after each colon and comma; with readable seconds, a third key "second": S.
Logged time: {"hour": 5, "minute": 22}
